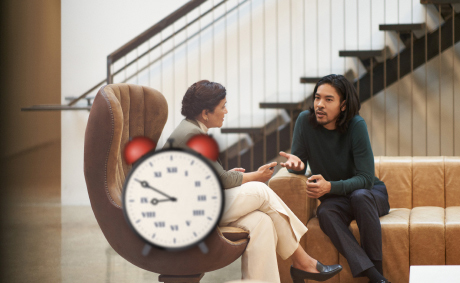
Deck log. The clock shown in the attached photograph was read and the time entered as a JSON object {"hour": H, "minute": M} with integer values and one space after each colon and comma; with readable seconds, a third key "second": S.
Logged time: {"hour": 8, "minute": 50}
